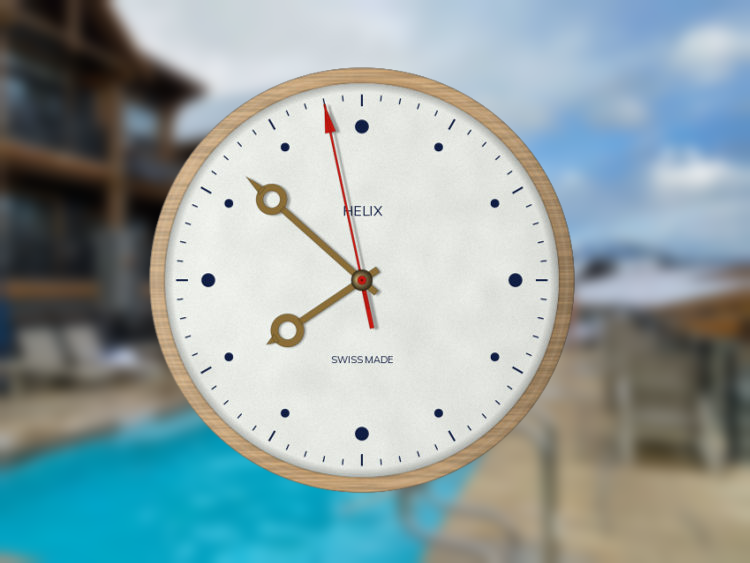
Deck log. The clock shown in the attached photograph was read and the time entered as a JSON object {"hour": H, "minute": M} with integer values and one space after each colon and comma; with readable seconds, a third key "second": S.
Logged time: {"hour": 7, "minute": 51, "second": 58}
